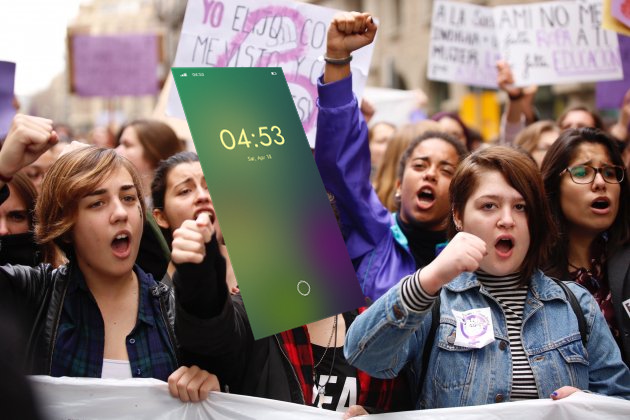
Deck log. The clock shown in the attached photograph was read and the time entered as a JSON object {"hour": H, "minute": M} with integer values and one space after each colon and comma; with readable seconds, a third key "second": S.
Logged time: {"hour": 4, "minute": 53}
